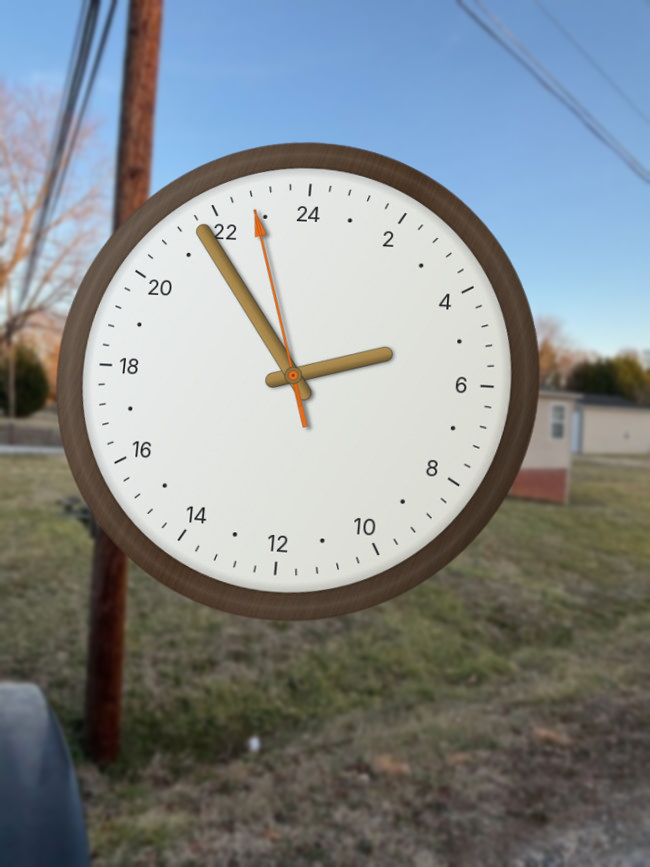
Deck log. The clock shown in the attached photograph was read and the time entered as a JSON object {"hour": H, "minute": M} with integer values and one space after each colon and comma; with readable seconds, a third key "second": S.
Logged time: {"hour": 4, "minute": 53, "second": 57}
